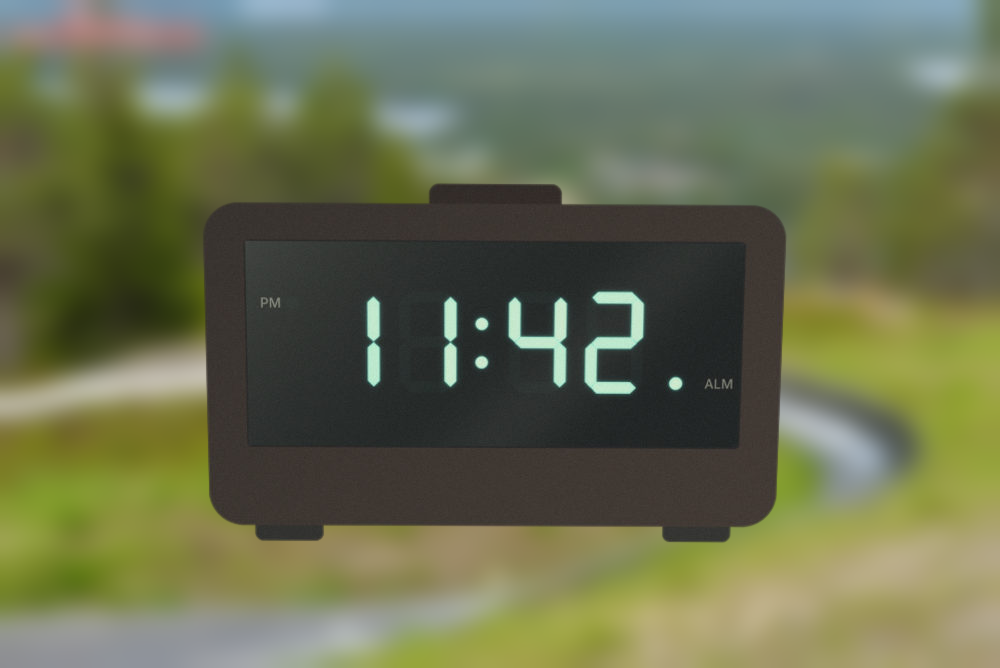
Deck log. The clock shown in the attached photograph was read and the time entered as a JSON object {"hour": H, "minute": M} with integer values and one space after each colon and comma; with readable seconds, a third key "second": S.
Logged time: {"hour": 11, "minute": 42}
